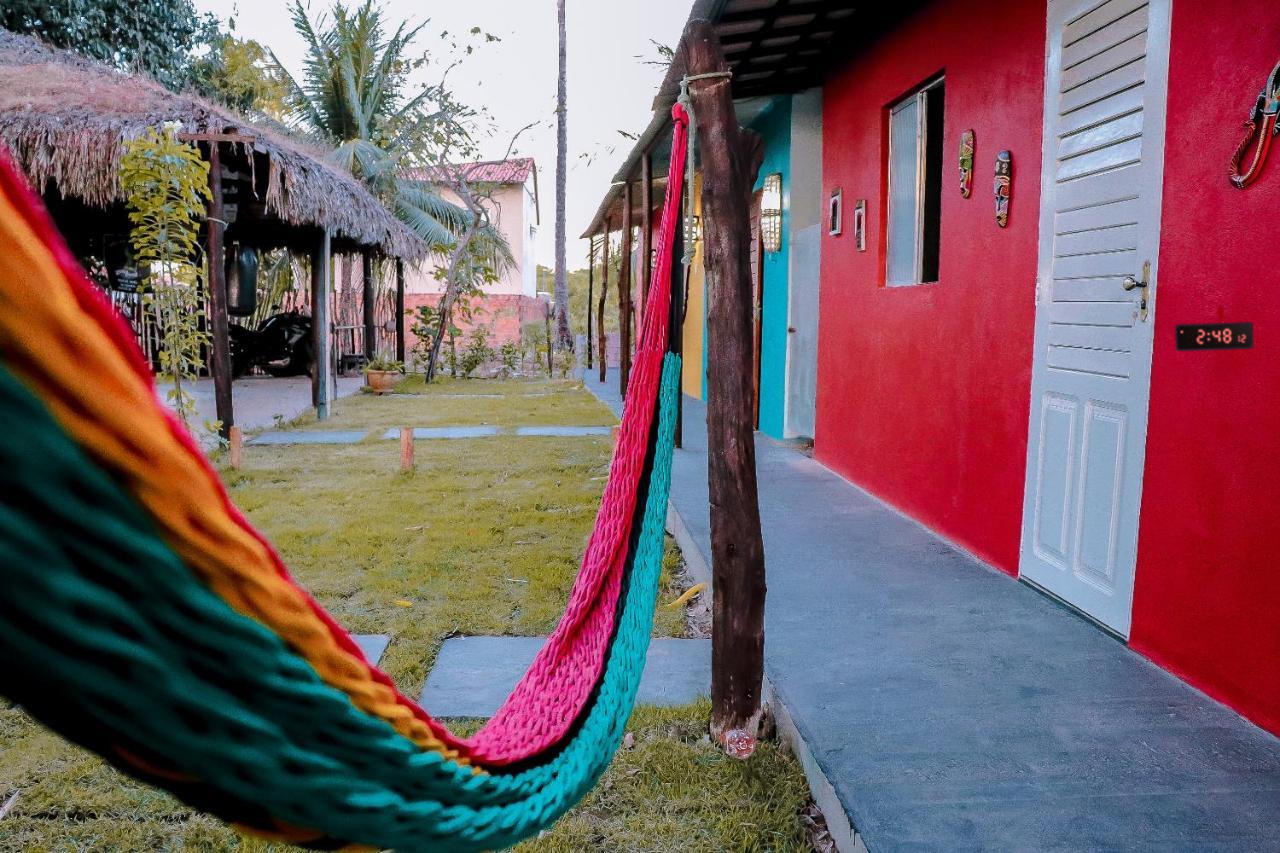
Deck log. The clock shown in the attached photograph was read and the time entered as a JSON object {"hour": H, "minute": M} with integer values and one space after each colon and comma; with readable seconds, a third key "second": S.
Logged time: {"hour": 2, "minute": 48}
